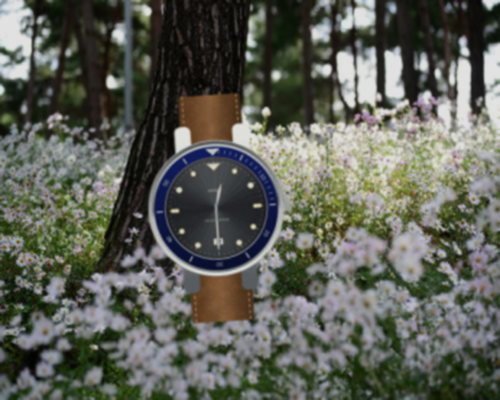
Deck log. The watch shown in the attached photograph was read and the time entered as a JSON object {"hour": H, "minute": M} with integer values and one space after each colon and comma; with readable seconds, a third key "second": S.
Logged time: {"hour": 12, "minute": 30}
